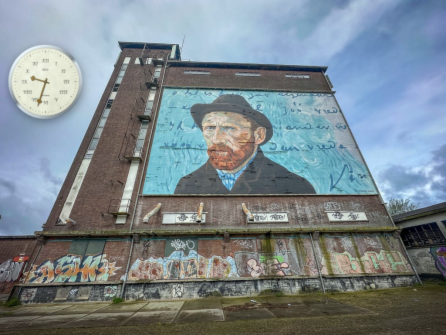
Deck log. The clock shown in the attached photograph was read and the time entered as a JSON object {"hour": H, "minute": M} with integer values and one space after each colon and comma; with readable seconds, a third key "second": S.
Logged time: {"hour": 9, "minute": 33}
